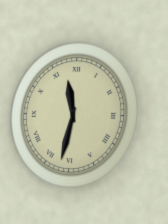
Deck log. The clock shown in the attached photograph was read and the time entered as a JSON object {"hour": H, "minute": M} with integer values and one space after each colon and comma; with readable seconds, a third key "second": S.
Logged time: {"hour": 11, "minute": 32}
